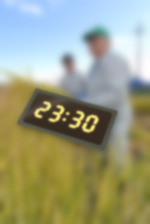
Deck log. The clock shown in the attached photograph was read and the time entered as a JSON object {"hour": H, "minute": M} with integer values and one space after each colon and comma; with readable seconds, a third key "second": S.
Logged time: {"hour": 23, "minute": 30}
